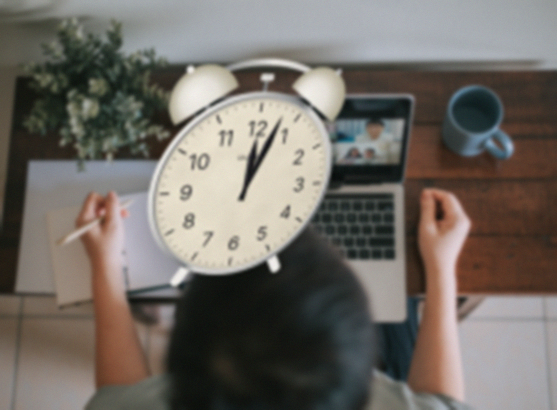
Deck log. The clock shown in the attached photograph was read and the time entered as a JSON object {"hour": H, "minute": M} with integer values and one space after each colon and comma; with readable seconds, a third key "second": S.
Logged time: {"hour": 12, "minute": 3}
